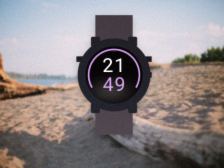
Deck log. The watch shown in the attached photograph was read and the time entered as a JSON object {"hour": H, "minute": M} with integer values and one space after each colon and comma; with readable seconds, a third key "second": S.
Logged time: {"hour": 21, "minute": 49}
